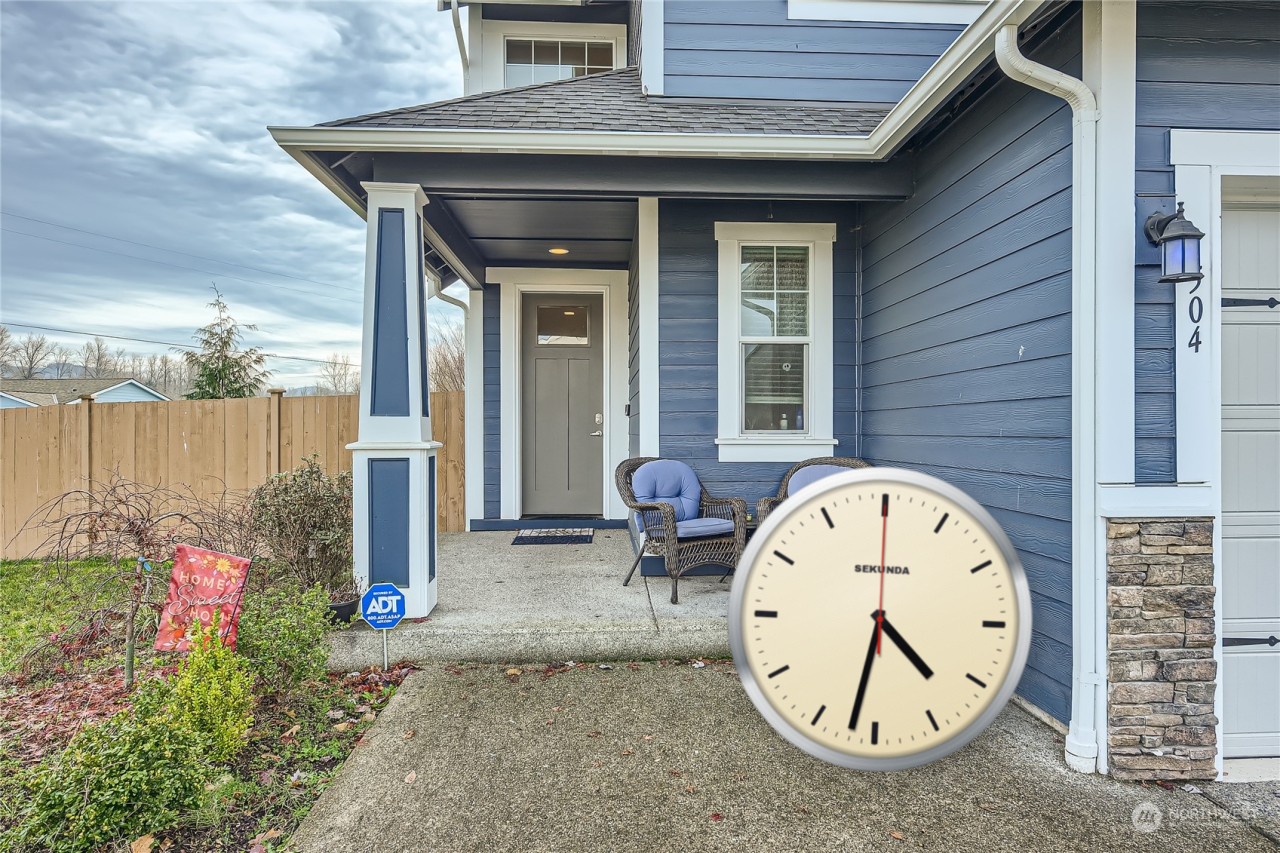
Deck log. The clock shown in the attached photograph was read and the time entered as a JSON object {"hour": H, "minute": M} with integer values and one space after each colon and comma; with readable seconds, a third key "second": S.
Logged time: {"hour": 4, "minute": 32, "second": 0}
